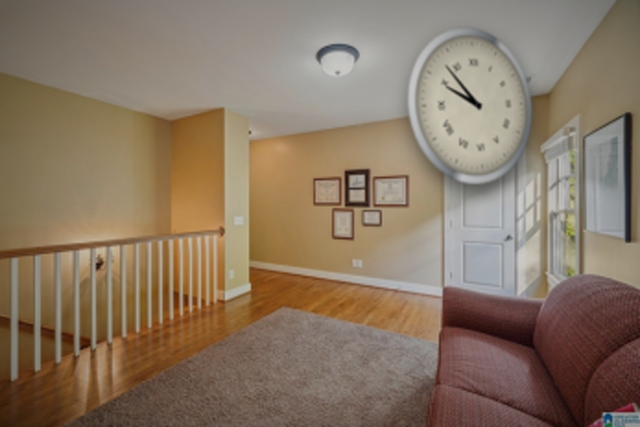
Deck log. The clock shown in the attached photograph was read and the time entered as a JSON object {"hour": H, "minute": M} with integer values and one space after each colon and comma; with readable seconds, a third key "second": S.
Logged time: {"hour": 9, "minute": 53}
